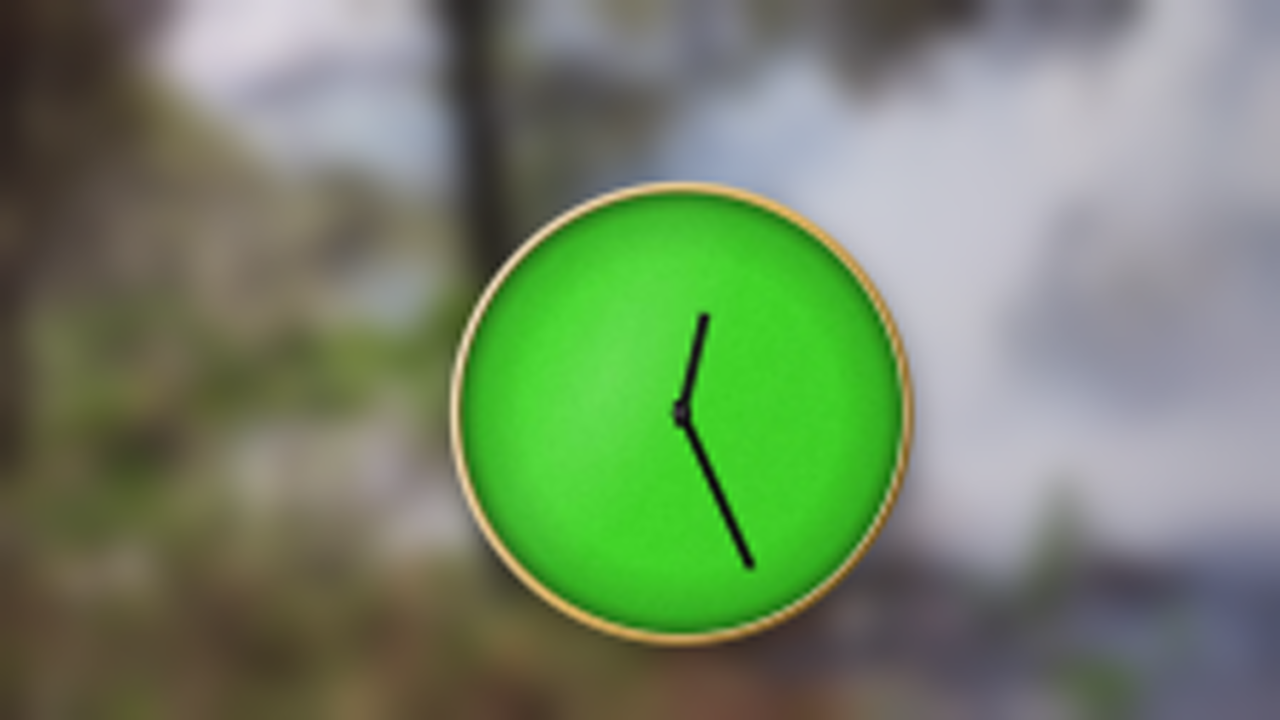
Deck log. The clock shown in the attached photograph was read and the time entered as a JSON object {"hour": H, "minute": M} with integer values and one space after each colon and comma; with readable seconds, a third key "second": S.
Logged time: {"hour": 12, "minute": 26}
